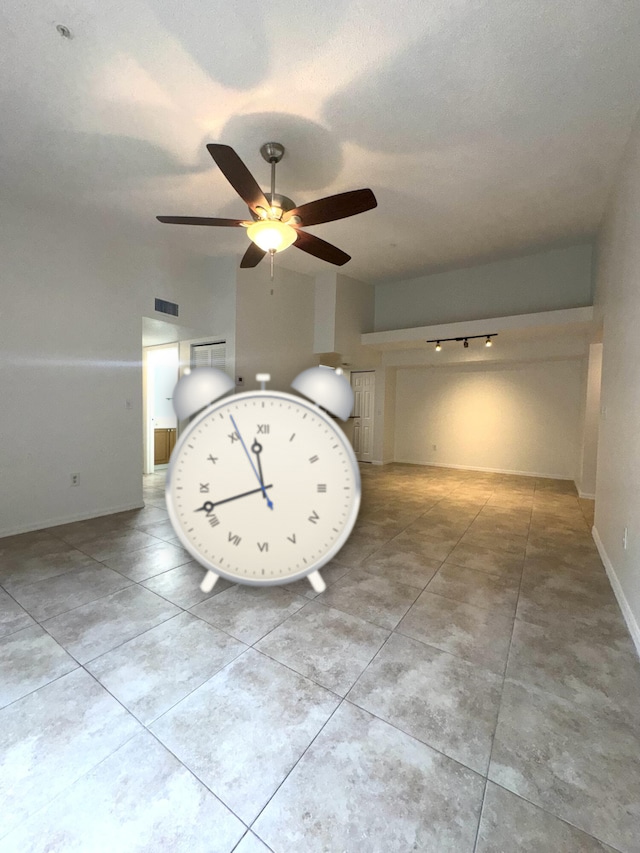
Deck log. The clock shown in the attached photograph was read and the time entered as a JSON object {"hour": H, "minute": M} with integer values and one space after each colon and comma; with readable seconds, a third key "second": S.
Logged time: {"hour": 11, "minute": 41, "second": 56}
